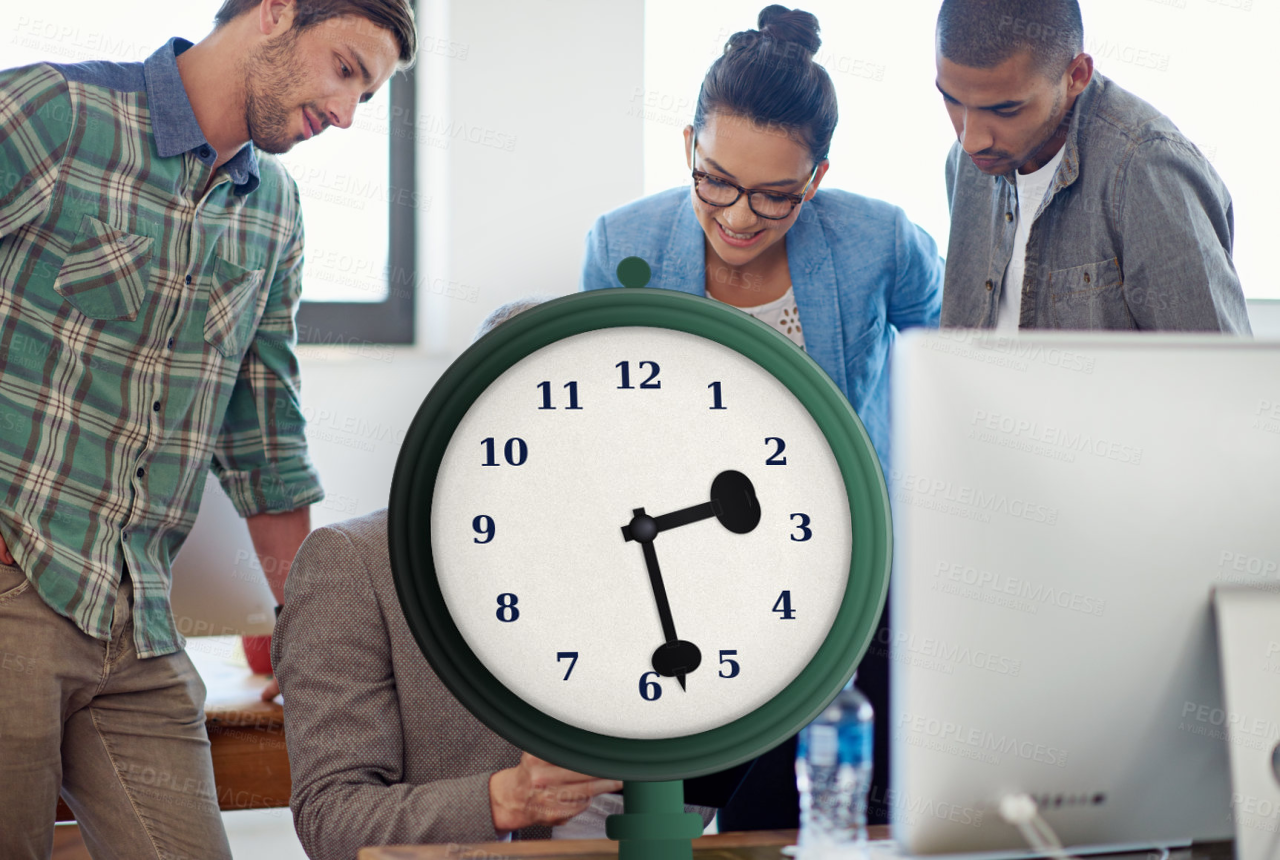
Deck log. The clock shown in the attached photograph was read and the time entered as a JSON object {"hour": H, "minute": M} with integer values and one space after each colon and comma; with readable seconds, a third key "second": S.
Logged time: {"hour": 2, "minute": 28}
